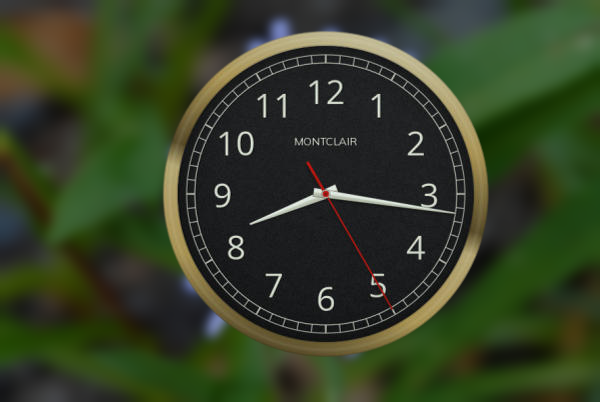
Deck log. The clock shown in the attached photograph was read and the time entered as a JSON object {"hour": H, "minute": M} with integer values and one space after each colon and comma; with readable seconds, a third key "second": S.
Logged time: {"hour": 8, "minute": 16, "second": 25}
